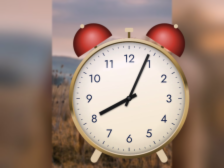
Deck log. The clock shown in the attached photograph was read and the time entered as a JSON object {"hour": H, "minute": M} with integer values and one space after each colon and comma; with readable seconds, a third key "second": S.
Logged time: {"hour": 8, "minute": 4}
